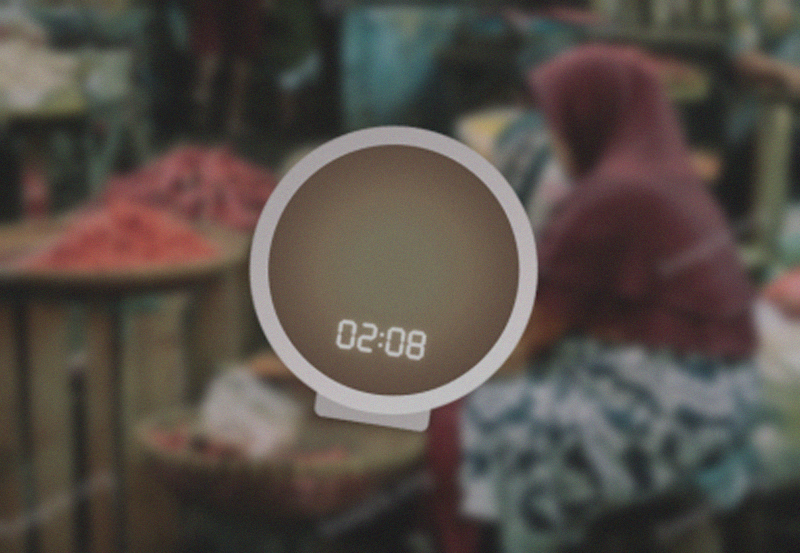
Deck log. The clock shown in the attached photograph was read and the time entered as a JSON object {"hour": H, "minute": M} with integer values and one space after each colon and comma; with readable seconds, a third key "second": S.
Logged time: {"hour": 2, "minute": 8}
